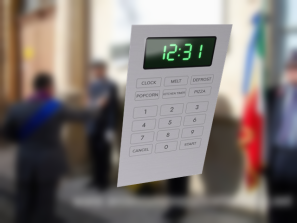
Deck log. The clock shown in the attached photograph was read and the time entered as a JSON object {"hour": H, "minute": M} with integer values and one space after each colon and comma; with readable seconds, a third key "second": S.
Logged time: {"hour": 12, "minute": 31}
